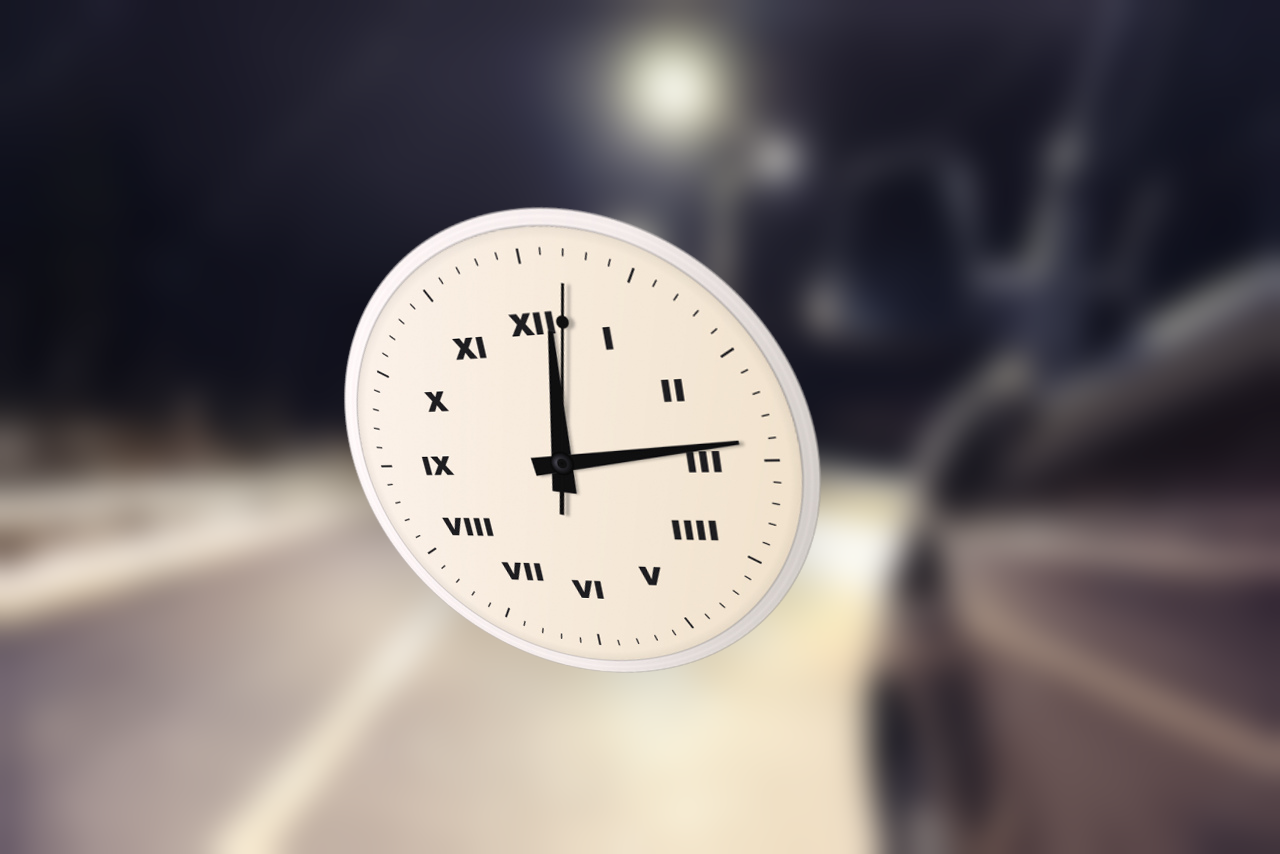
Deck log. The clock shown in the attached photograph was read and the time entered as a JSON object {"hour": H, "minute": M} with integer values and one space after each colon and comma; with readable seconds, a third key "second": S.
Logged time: {"hour": 12, "minute": 14, "second": 2}
